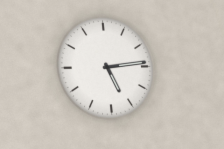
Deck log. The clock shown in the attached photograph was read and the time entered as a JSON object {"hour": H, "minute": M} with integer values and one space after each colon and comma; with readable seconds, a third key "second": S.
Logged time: {"hour": 5, "minute": 14}
